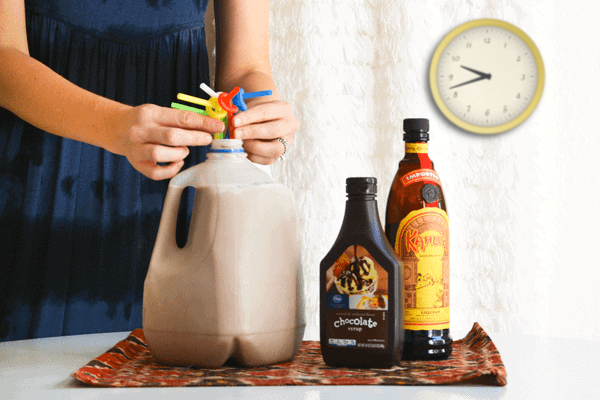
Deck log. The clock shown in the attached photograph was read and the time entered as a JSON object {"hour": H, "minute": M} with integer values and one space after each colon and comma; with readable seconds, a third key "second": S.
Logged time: {"hour": 9, "minute": 42}
